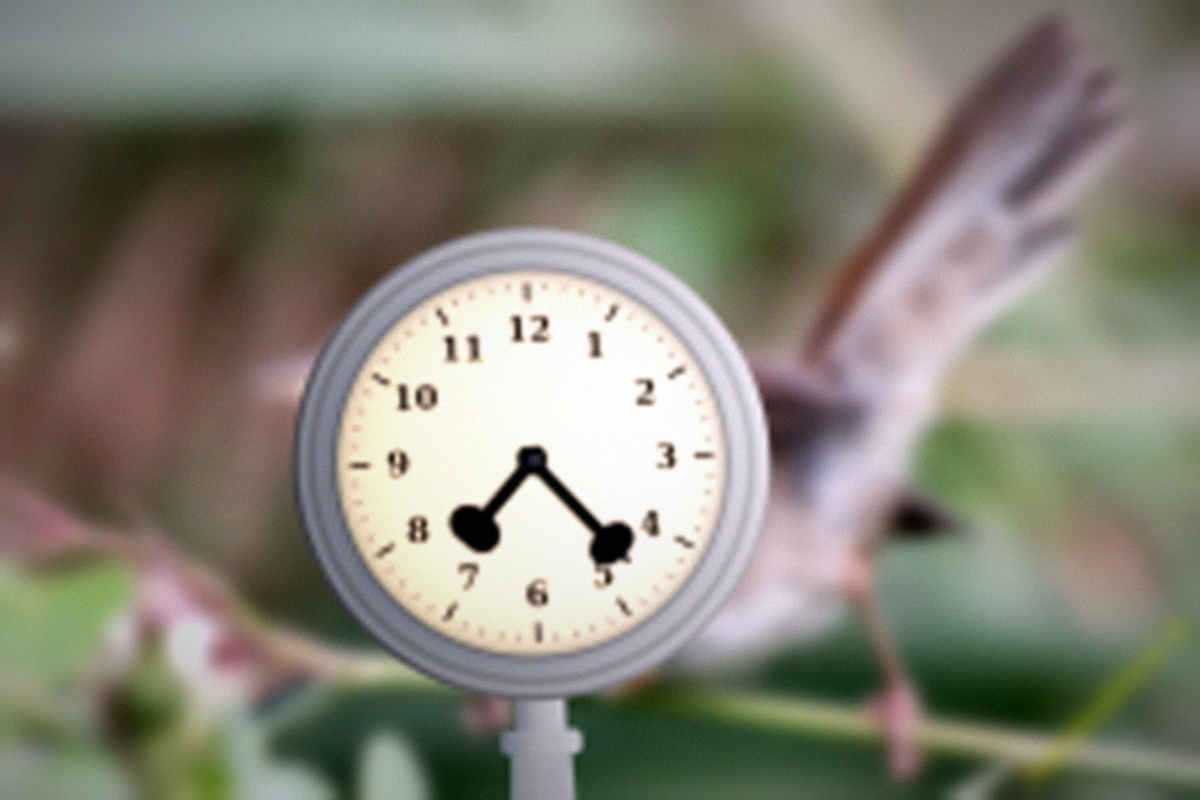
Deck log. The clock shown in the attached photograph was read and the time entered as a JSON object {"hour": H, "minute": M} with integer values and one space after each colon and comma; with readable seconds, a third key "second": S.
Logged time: {"hour": 7, "minute": 23}
